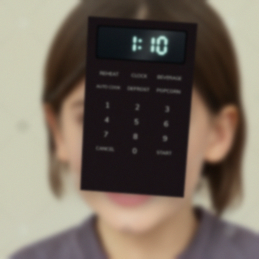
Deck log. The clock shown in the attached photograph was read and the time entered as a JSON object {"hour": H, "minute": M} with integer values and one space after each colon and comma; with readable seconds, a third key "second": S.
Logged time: {"hour": 1, "minute": 10}
